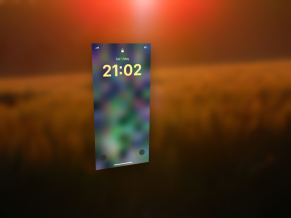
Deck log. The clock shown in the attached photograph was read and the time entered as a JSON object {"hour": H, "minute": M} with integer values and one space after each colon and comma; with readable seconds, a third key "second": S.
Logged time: {"hour": 21, "minute": 2}
